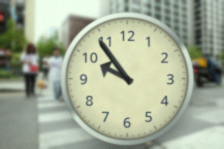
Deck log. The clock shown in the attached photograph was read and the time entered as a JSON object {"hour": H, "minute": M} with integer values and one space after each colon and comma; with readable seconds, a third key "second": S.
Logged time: {"hour": 9, "minute": 54}
